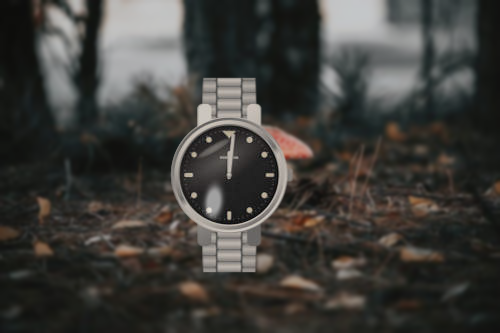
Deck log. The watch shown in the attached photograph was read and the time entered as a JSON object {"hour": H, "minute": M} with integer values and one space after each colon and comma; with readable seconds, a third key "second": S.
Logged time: {"hour": 12, "minute": 1}
